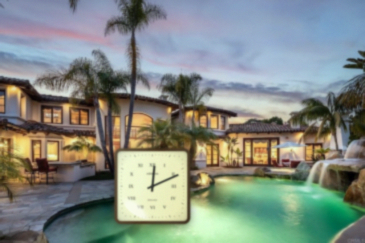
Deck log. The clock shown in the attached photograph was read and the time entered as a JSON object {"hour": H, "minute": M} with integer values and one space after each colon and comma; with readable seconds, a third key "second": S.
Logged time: {"hour": 12, "minute": 11}
